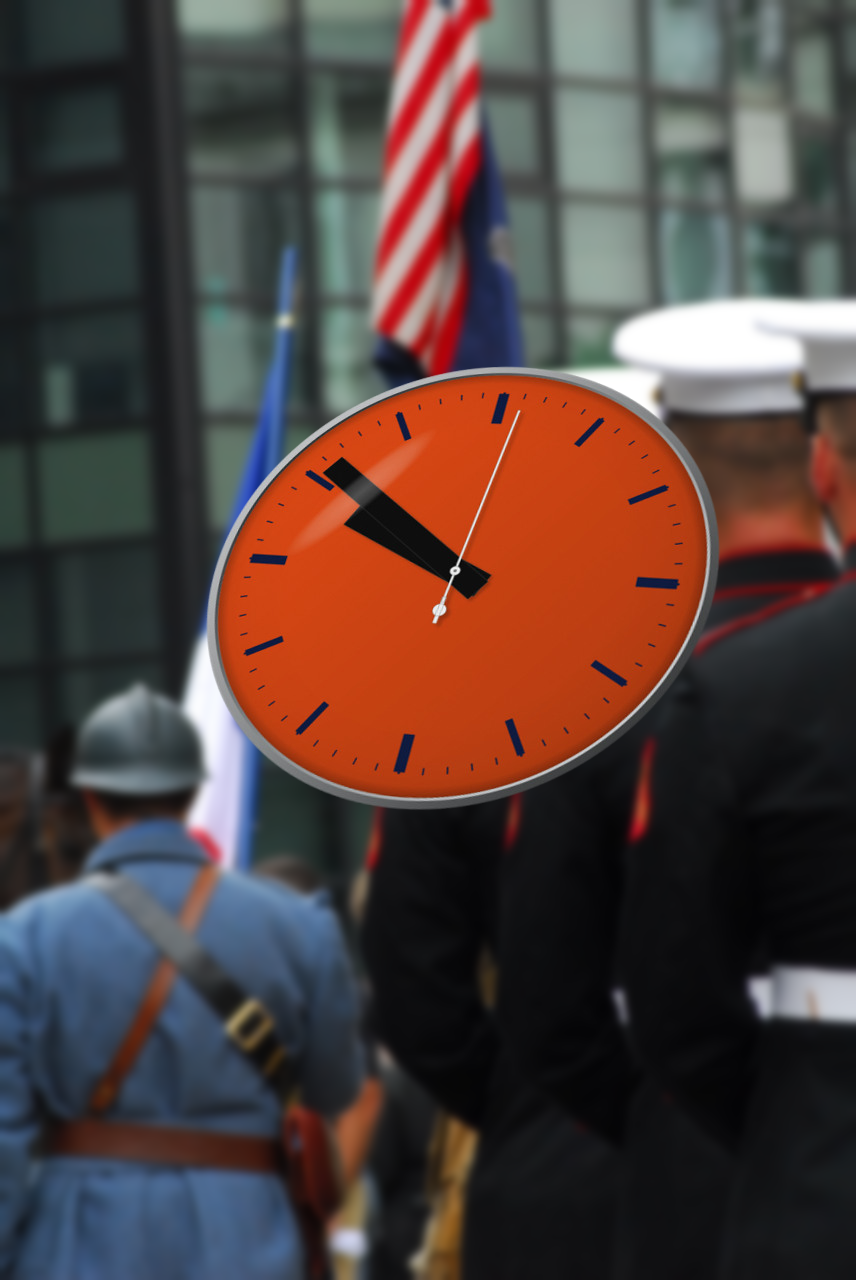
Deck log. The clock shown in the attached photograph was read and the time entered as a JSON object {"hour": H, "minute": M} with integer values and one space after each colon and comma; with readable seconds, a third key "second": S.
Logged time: {"hour": 9, "minute": 51, "second": 1}
